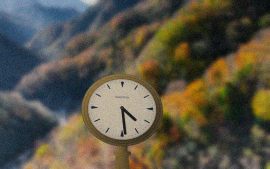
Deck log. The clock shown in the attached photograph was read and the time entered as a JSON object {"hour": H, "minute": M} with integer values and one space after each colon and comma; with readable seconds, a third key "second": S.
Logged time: {"hour": 4, "minute": 29}
